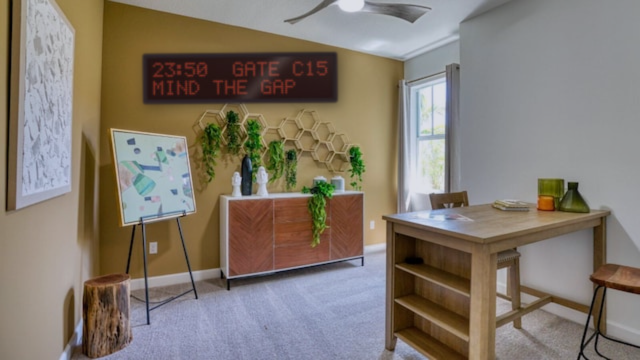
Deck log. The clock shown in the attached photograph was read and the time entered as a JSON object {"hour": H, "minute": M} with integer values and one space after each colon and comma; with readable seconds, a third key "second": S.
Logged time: {"hour": 23, "minute": 50}
